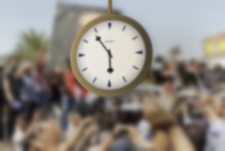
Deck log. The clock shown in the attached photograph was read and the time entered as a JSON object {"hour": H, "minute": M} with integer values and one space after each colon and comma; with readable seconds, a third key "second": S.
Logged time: {"hour": 5, "minute": 54}
